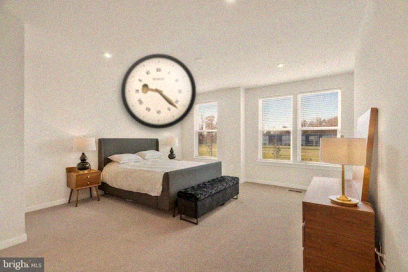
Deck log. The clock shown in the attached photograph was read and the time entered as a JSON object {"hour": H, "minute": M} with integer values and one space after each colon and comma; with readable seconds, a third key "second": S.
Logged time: {"hour": 9, "minute": 22}
